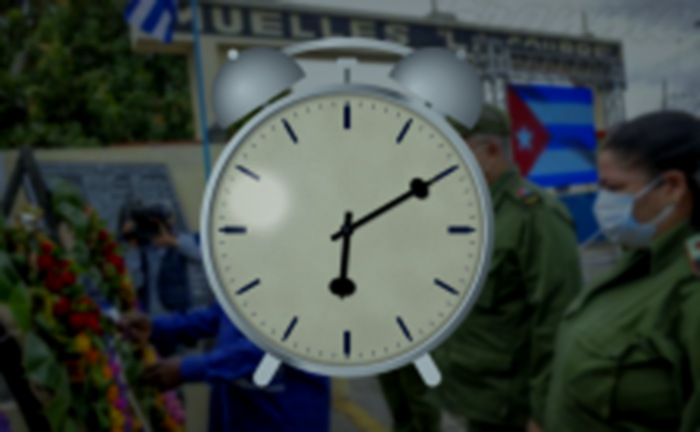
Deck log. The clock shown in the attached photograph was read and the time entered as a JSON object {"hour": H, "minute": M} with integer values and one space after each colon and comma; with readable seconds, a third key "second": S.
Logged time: {"hour": 6, "minute": 10}
